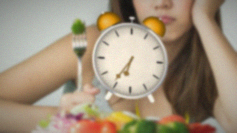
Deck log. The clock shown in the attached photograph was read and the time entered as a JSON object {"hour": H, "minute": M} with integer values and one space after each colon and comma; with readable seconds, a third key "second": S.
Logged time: {"hour": 6, "minute": 36}
